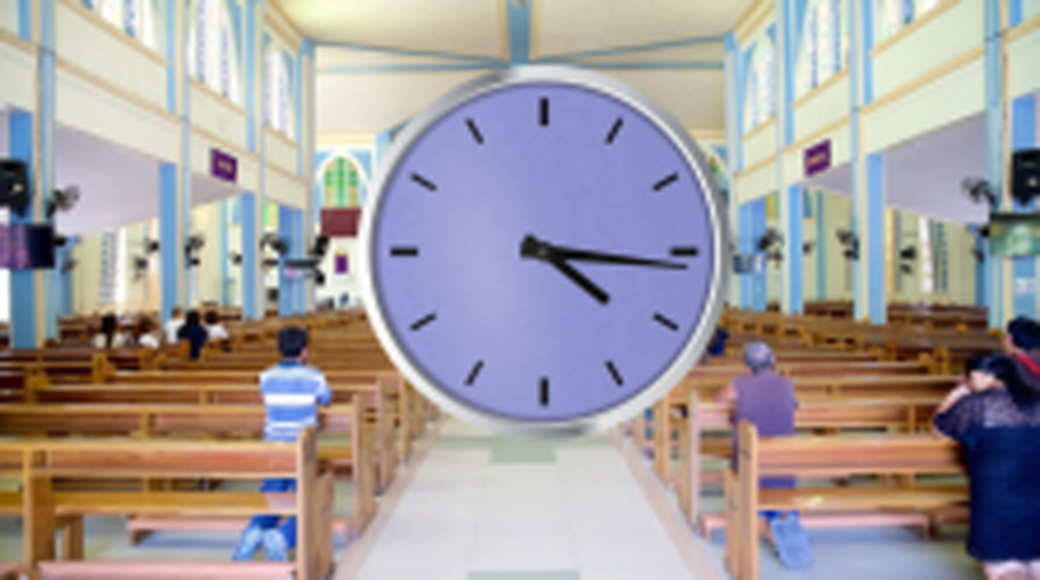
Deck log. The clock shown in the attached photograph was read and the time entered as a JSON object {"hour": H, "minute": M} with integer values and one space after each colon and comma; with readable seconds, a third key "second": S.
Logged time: {"hour": 4, "minute": 16}
